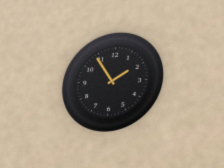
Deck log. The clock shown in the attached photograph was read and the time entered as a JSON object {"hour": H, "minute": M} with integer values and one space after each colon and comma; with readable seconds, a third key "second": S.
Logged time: {"hour": 1, "minute": 54}
